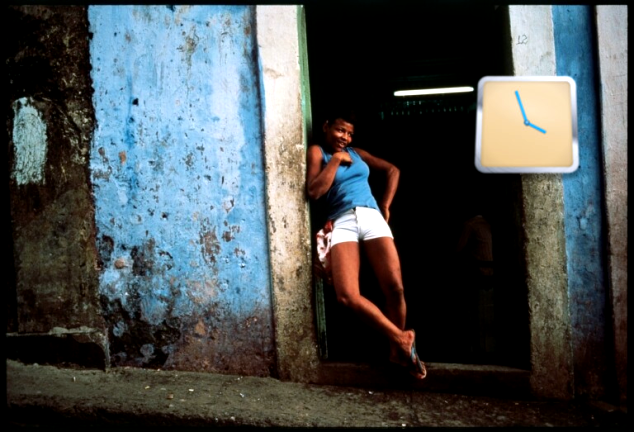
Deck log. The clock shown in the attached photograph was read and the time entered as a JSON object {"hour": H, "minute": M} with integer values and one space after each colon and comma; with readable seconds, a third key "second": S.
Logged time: {"hour": 3, "minute": 57}
